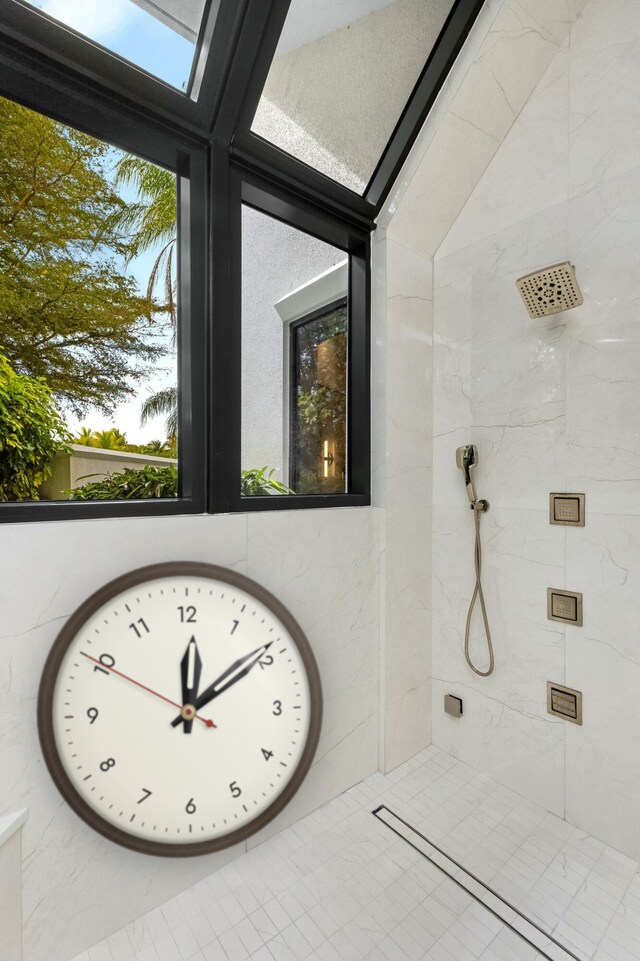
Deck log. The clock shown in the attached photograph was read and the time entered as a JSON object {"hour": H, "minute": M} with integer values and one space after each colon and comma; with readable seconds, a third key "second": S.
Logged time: {"hour": 12, "minute": 8, "second": 50}
